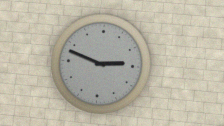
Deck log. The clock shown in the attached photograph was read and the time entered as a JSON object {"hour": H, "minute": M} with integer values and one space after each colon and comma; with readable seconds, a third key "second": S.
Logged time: {"hour": 2, "minute": 48}
